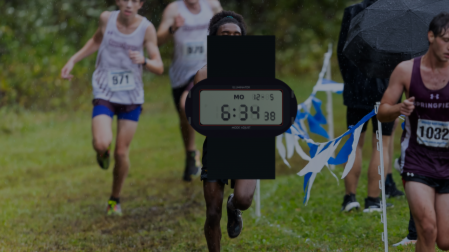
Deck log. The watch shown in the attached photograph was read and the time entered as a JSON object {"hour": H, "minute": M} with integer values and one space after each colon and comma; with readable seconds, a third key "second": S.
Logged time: {"hour": 6, "minute": 34, "second": 38}
